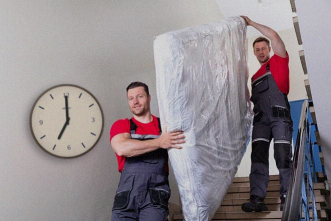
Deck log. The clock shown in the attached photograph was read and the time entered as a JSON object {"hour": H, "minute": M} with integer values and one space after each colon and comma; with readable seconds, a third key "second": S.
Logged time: {"hour": 7, "minute": 0}
